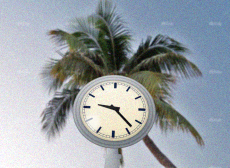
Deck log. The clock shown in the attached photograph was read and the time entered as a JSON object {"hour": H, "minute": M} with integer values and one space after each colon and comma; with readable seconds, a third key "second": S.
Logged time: {"hour": 9, "minute": 23}
